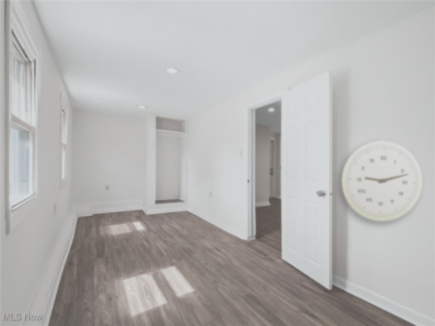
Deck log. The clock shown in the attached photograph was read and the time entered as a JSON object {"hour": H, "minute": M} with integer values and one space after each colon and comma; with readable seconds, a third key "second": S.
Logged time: {"hour": 9, "minute": 12}
